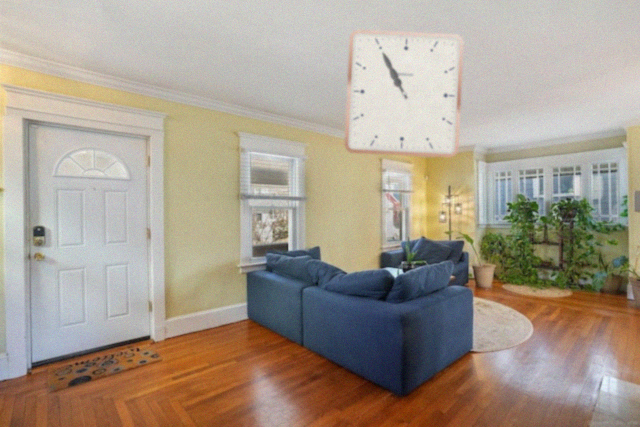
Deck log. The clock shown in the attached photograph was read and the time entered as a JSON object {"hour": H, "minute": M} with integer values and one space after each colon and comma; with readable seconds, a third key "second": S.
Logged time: {"hour": 10, "minute": 55}
